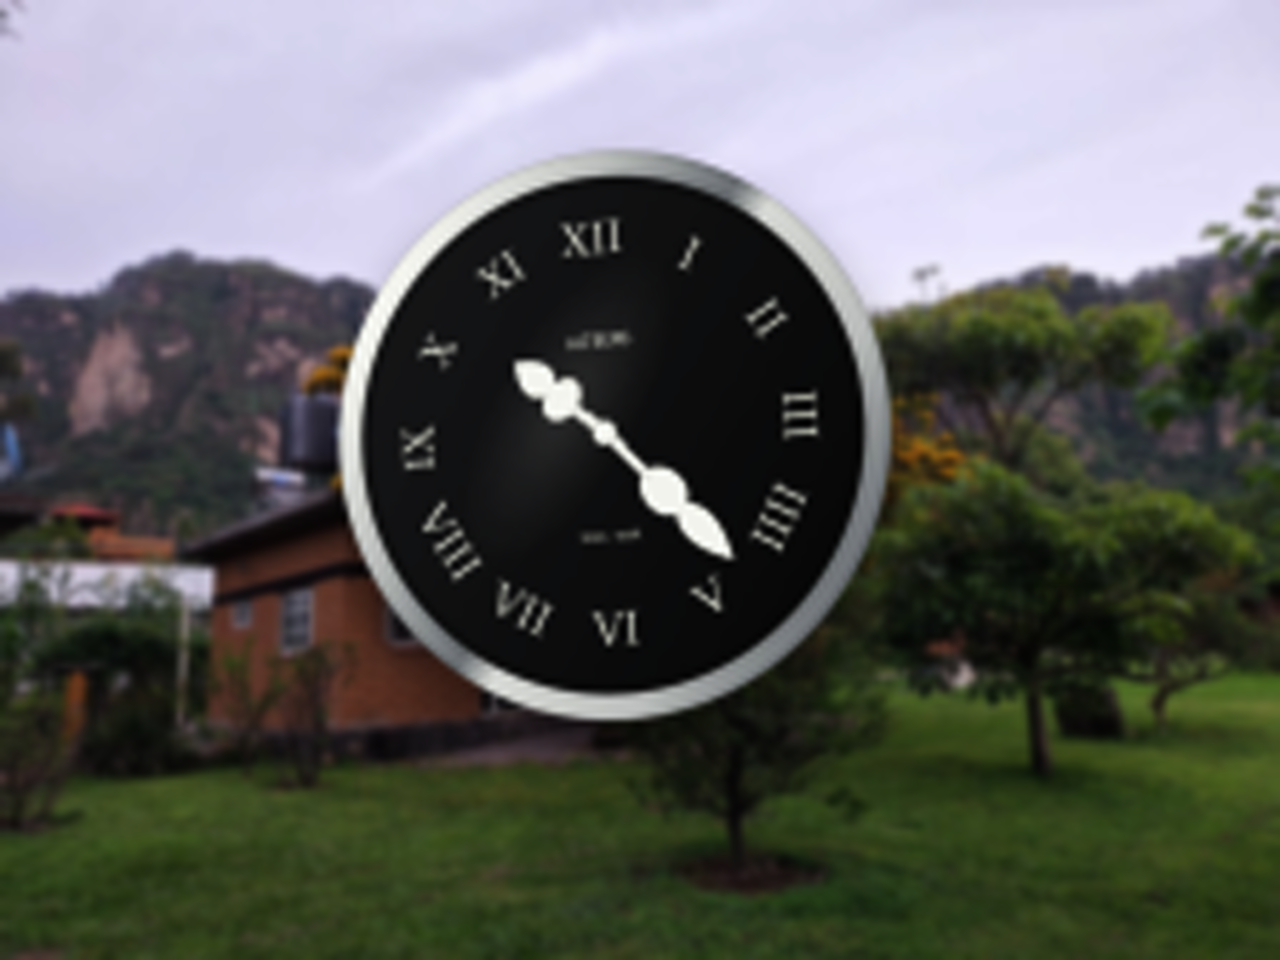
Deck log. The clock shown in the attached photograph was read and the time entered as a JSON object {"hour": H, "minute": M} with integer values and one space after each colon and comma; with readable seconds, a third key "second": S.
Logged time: {"hour": 10, "minute": 23}
